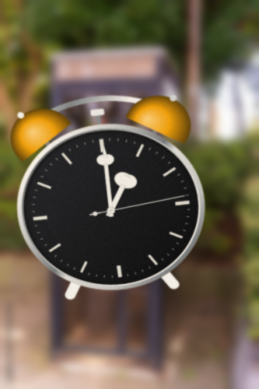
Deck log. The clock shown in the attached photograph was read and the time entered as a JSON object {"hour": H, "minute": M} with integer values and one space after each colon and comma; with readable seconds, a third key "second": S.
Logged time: {"hour": 1, "minute": 0, "second": 14}
